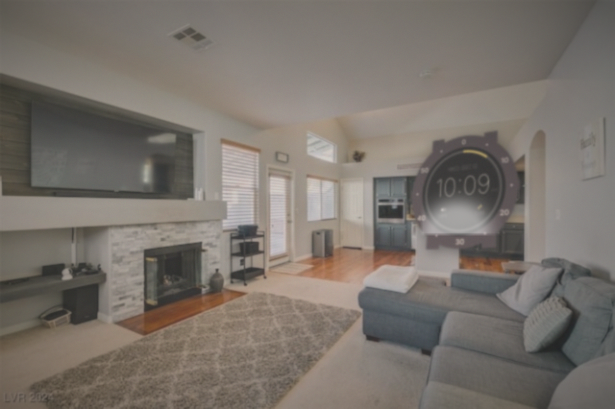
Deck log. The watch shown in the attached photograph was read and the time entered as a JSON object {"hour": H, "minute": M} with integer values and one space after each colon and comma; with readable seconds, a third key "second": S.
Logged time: {"hour": 10, "minute": 9}
